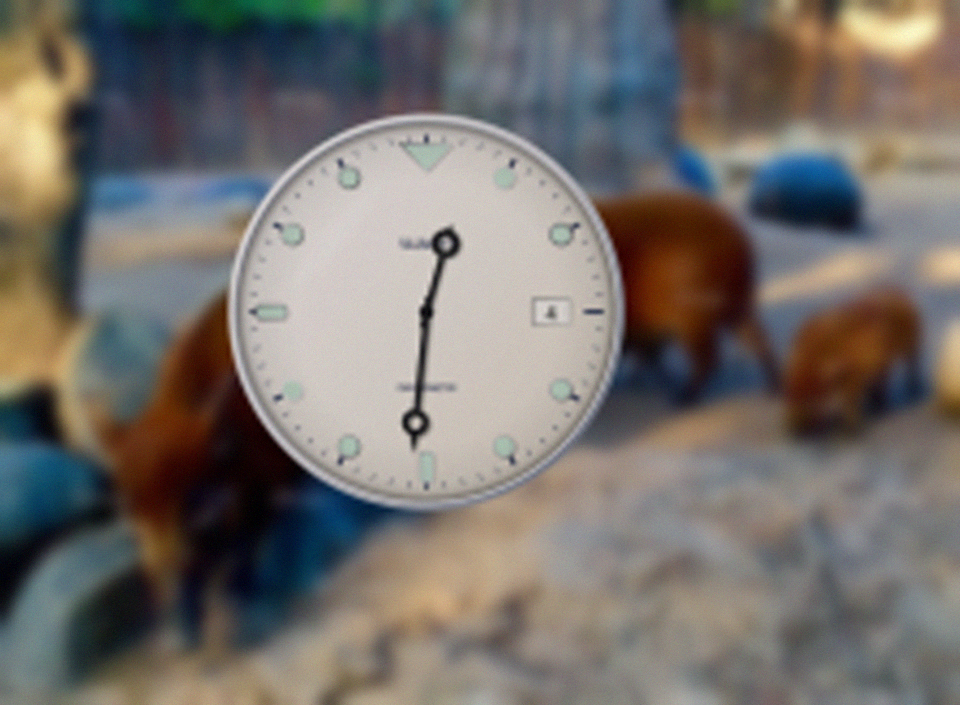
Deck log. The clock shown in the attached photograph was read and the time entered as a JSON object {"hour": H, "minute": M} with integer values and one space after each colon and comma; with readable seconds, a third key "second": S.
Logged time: {"hour": 12, "minute": 31}
